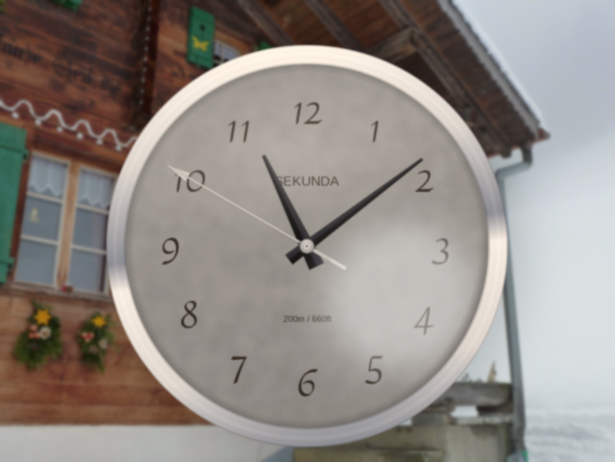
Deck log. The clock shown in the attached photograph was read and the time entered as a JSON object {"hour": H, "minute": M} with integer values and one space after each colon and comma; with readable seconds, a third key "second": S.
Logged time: {"hour": 11, "minute": 8, "second": 50}
